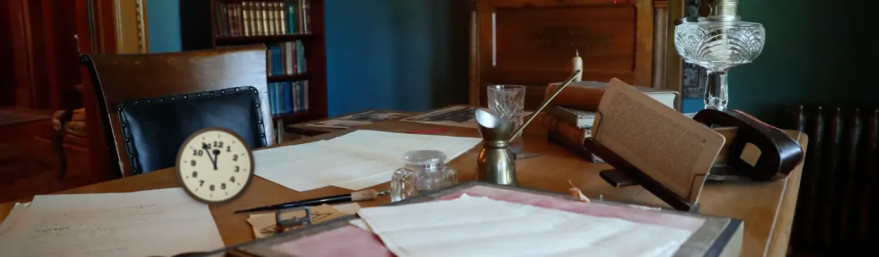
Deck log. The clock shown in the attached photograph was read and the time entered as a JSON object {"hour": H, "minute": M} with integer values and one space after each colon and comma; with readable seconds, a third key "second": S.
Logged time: {"hour": 11, "minute": 54}
